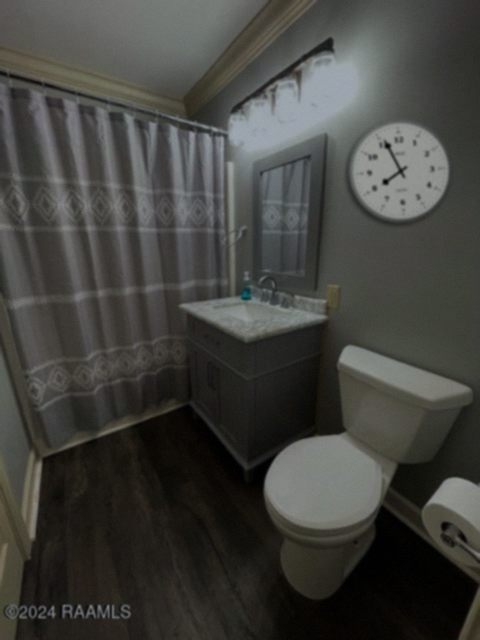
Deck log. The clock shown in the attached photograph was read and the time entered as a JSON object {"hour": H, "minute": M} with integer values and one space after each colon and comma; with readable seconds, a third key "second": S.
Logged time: {"hour": 7, "minute": 56}
